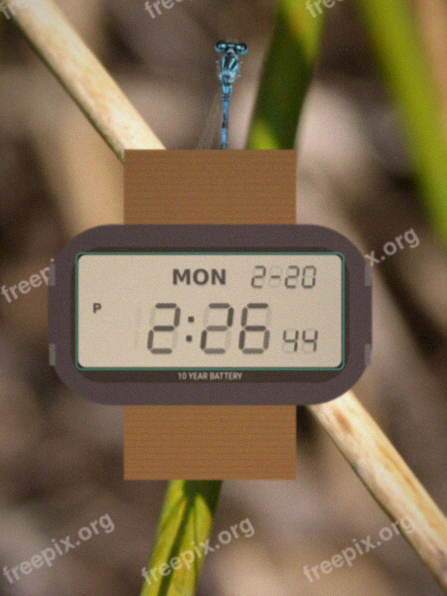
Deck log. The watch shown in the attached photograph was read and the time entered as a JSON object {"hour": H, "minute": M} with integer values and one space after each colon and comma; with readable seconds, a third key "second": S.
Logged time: {"hour": 2, "minute": 26, "second": 44}
